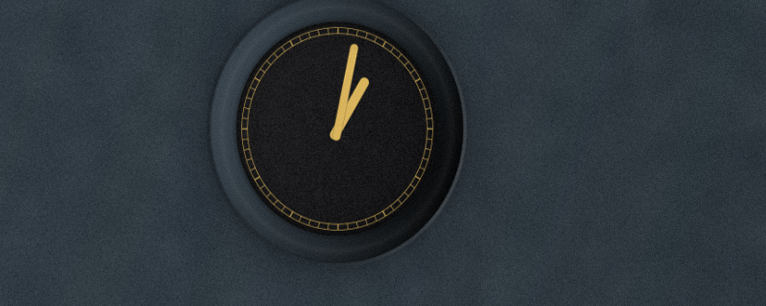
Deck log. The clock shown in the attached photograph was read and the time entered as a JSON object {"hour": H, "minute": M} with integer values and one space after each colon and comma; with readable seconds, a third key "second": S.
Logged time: {"hour": 1, "minute": 2}
